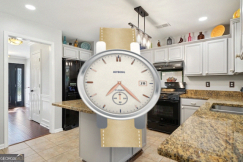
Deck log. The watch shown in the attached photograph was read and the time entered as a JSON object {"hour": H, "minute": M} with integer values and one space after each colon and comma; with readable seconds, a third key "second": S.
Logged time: {"hour": 7, "minute": 23}
